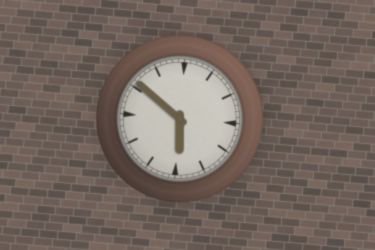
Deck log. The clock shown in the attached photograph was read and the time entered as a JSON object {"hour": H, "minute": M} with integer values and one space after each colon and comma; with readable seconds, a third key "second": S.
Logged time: {"hour": 5, "minute": 51}
